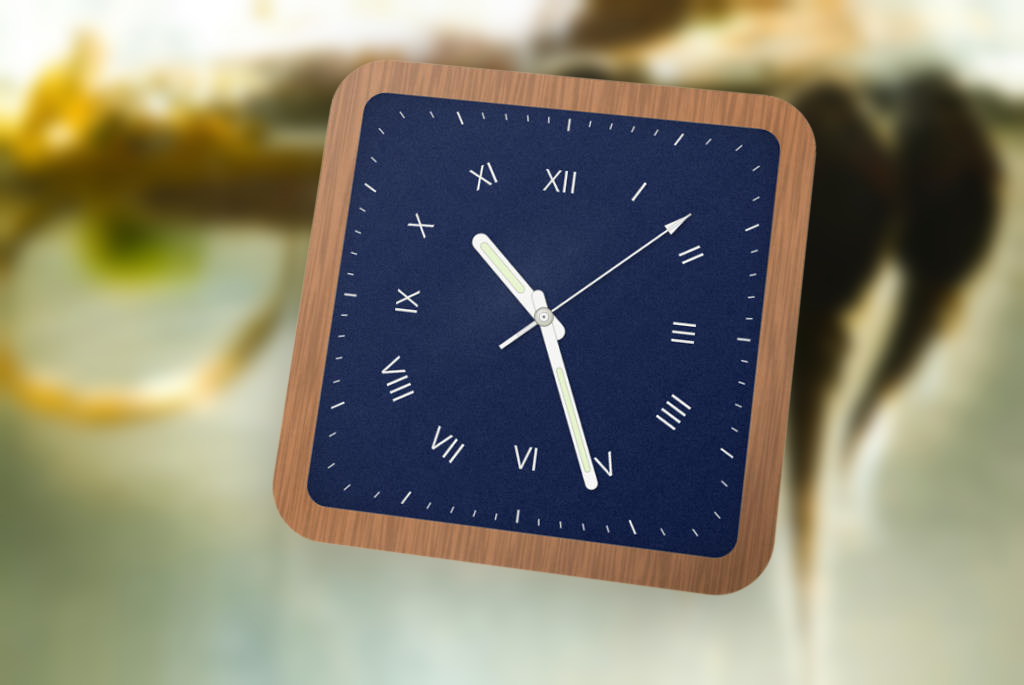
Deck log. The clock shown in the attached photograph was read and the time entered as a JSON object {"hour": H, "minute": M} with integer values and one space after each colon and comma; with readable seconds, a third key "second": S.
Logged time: {"hour": 10, "minute": 26, "second": 8}
